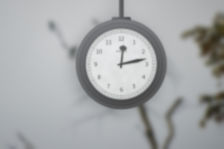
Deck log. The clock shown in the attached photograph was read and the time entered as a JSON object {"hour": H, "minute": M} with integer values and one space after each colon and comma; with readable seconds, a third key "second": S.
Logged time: {"hour": 12, "minute": 13}
